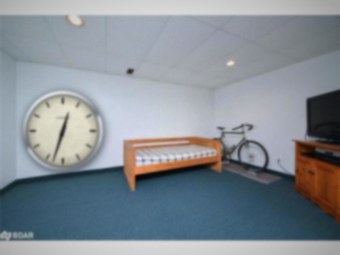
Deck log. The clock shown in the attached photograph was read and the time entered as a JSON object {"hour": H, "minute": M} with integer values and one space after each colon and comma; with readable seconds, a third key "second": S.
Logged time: {"hour": 12, "minute": 33}
